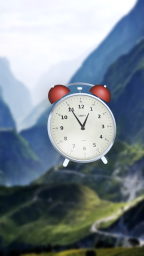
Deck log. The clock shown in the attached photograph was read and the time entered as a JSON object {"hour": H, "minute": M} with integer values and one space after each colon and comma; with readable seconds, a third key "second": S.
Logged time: {"hour": 12, "minute": 55}
